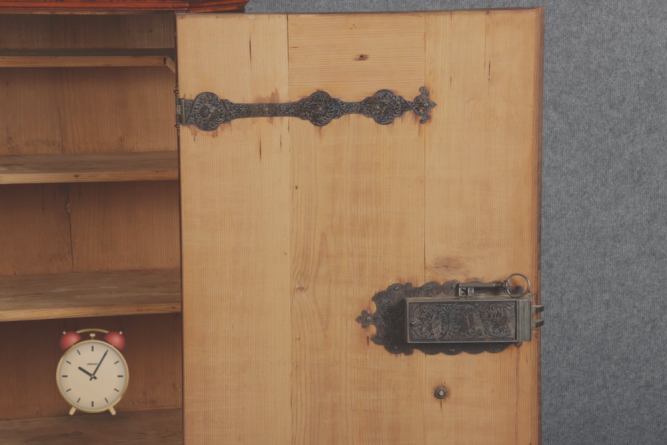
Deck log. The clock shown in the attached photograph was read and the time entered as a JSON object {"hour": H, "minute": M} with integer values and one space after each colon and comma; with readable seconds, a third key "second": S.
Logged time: {"hour": 10, "minute": 5}
